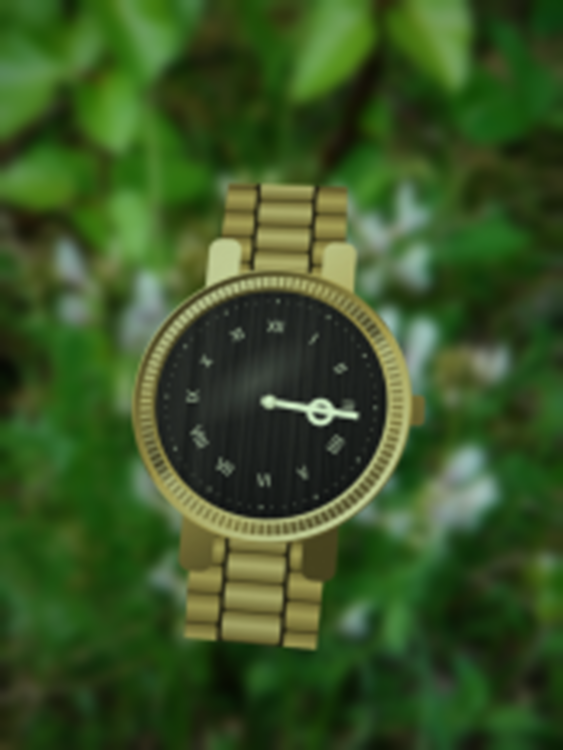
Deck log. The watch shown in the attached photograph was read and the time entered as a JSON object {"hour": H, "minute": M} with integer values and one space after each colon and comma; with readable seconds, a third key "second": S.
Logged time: {"hour": 3, "minute": 16}
